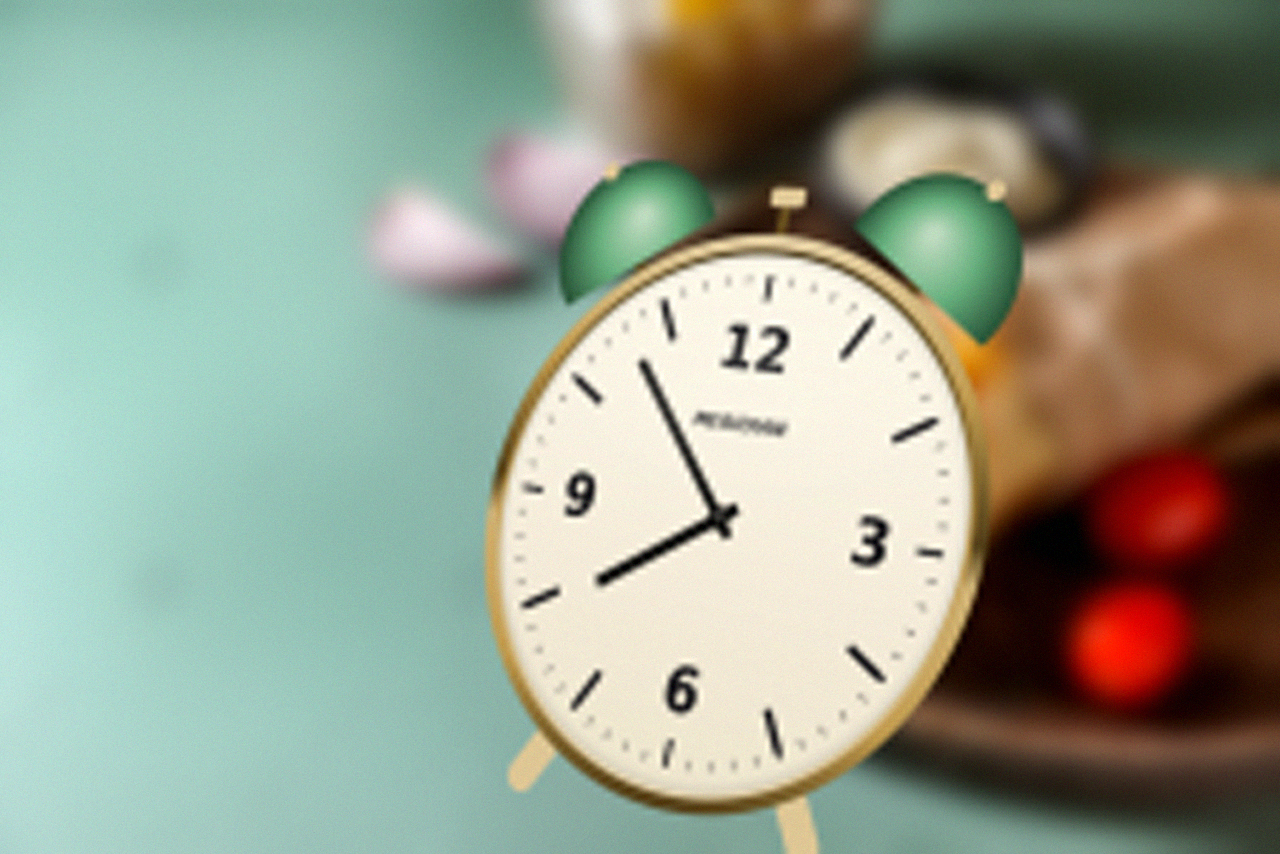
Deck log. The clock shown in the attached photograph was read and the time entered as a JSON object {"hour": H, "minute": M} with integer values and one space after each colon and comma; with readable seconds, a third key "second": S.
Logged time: {"hour": 7, "minute": 53}
